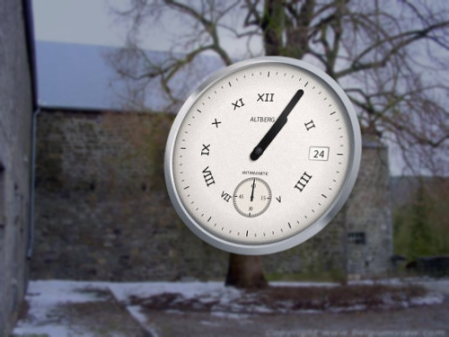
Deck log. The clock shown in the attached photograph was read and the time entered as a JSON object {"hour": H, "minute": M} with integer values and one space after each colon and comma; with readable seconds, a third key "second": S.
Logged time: {"hour": 1, "minute": 5}
